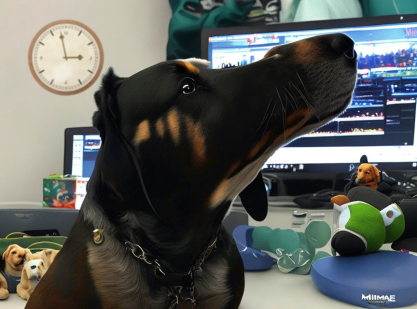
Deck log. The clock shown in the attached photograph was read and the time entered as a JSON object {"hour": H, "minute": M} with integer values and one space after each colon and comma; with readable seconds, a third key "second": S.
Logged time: {"hour": 2, "minute": 58}
